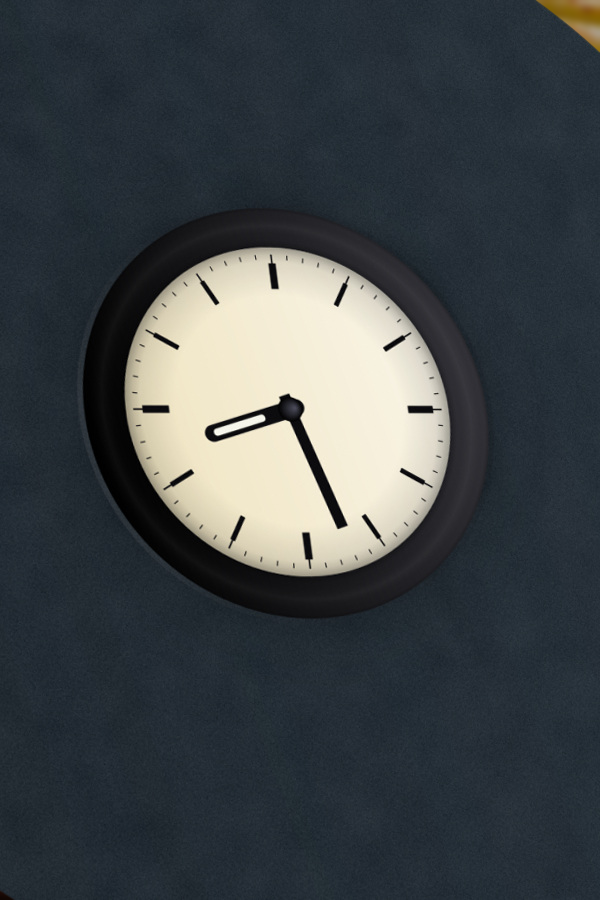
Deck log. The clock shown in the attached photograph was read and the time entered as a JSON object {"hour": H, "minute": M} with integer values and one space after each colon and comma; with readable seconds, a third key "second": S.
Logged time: {"hour": 8, "minute": 27}
